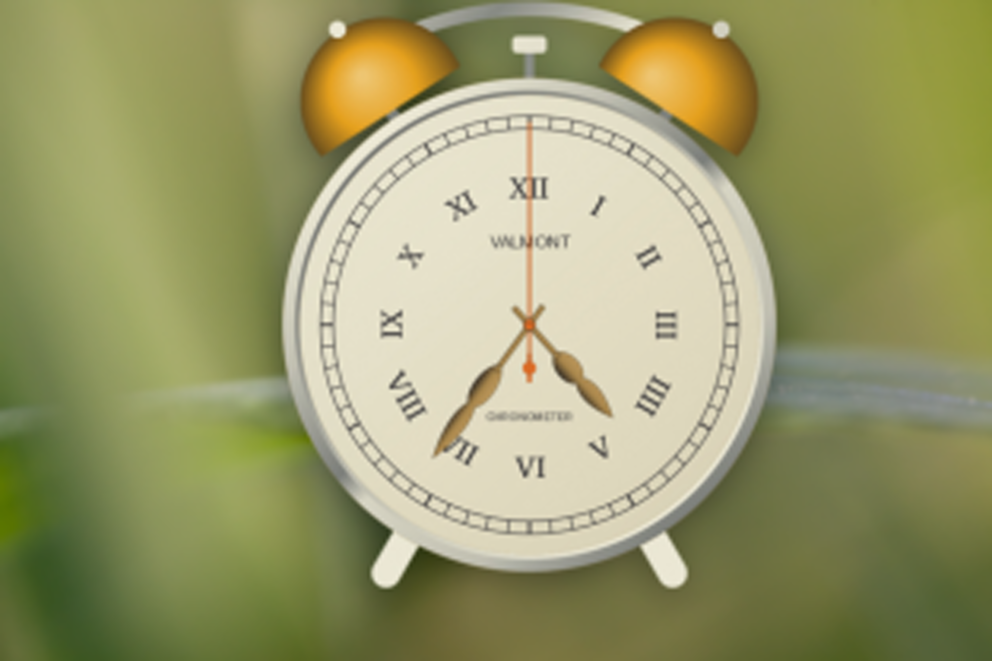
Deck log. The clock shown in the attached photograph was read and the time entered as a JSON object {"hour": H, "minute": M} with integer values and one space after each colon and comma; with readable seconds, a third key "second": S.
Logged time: {"hour": 4, "minute": 36, "second": 0}
